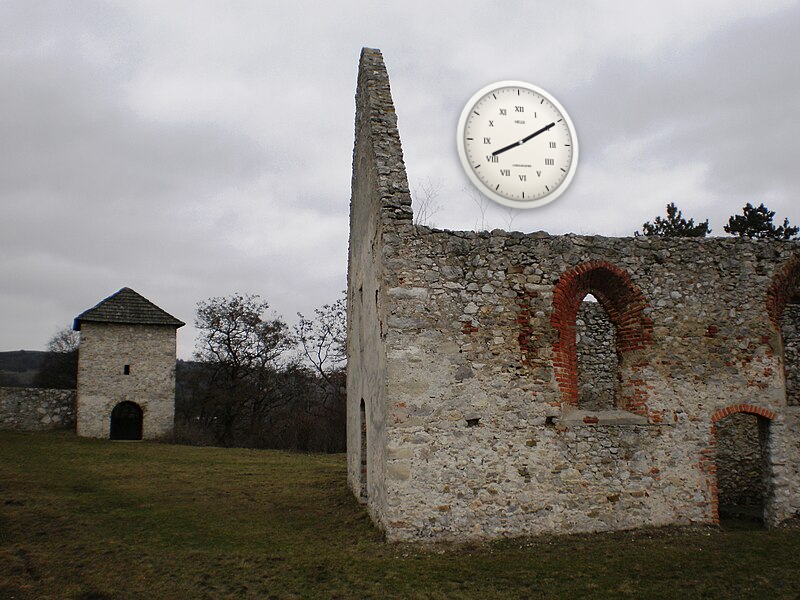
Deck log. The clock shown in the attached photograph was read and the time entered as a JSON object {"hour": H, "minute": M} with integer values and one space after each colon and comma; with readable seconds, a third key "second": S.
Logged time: {"hour": 8, "minute": 10}
